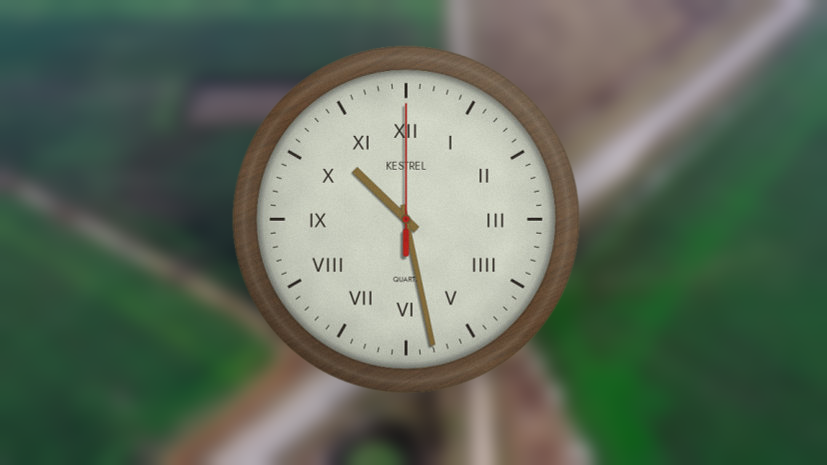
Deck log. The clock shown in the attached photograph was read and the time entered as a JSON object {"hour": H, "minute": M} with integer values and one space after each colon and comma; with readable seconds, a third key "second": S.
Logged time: {"hour": 10, "minute": 28, "second": 0}
